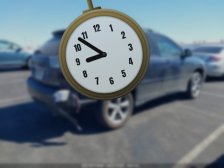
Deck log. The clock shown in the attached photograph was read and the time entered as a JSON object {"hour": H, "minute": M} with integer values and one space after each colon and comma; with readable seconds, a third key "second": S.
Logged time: {"hour": 8, "minute": 53}
